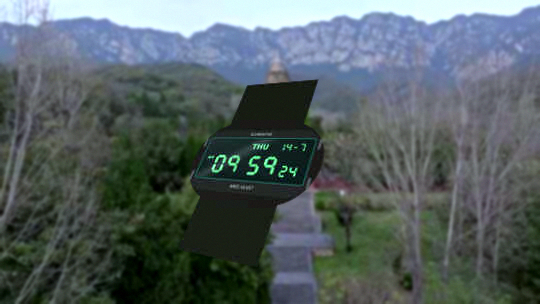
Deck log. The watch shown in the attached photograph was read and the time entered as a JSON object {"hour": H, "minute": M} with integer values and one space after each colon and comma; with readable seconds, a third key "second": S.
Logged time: {"hour": 9, "minute": 59, "second": 24}
